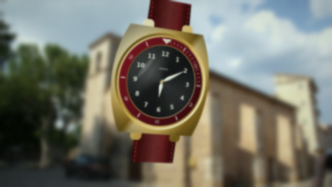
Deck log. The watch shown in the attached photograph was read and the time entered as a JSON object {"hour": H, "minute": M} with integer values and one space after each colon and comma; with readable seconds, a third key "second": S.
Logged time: {"hour": 6, "minute": 10}
